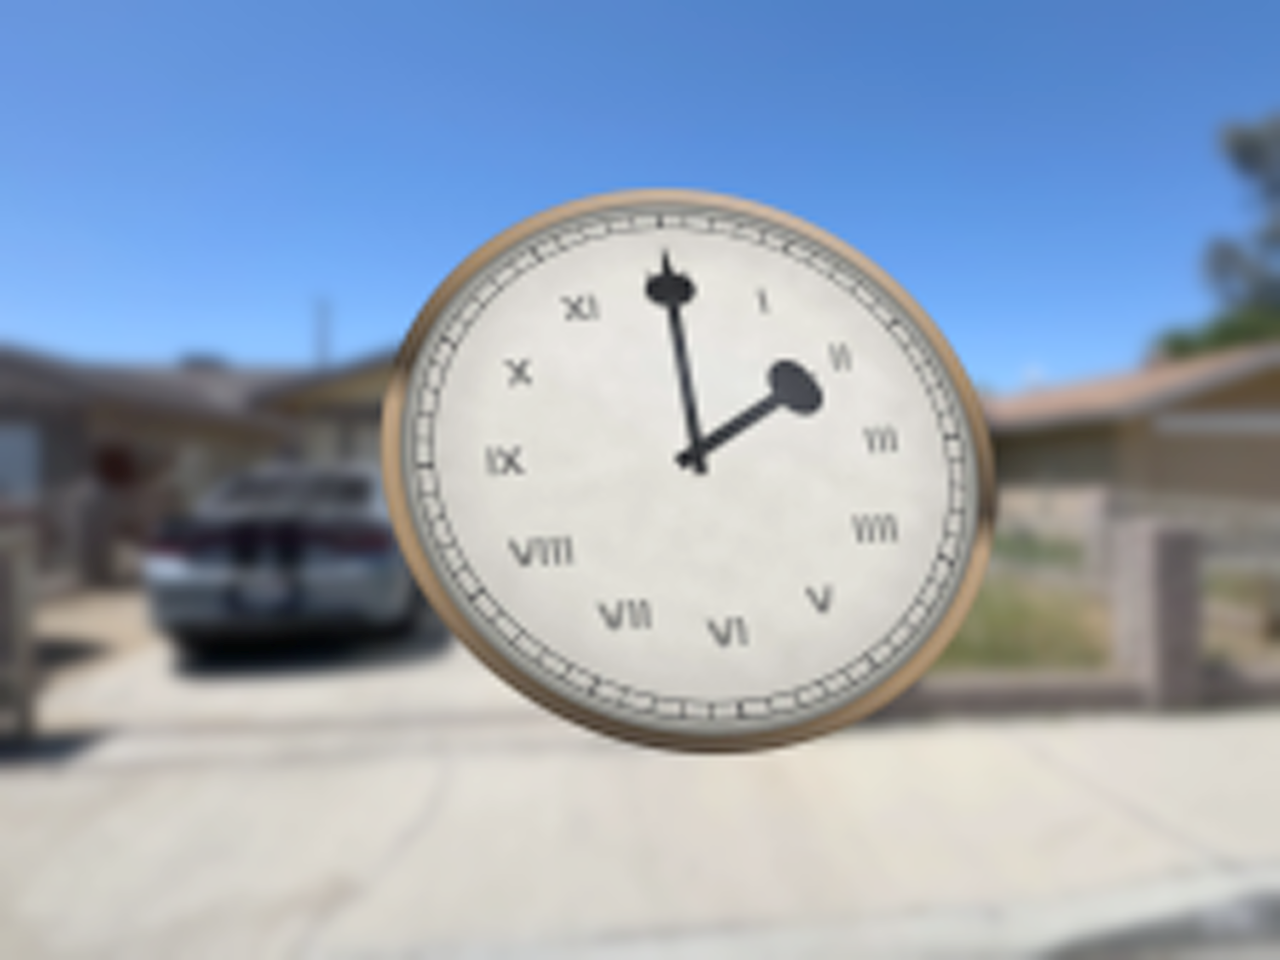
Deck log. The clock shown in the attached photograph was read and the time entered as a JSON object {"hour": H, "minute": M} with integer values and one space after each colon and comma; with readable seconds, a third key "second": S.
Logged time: {"hour": 2, "minute": 0}
